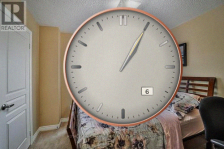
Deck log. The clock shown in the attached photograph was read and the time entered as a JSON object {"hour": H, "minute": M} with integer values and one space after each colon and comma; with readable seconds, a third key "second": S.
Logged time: {"hour": 1, "minute": 5}
